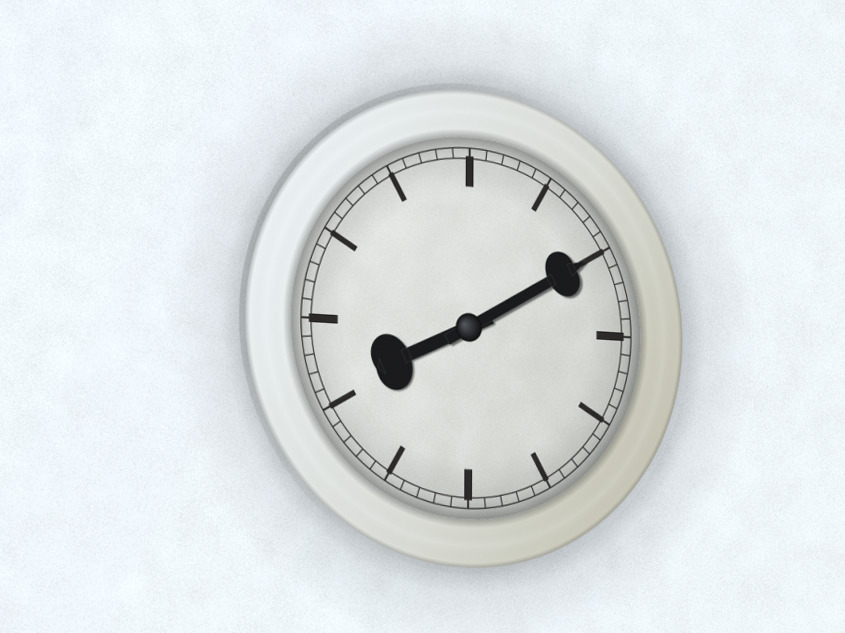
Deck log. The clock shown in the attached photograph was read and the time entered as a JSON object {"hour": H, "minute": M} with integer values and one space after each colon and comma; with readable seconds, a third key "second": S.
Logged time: {"hour": 8, "minute": 10}
